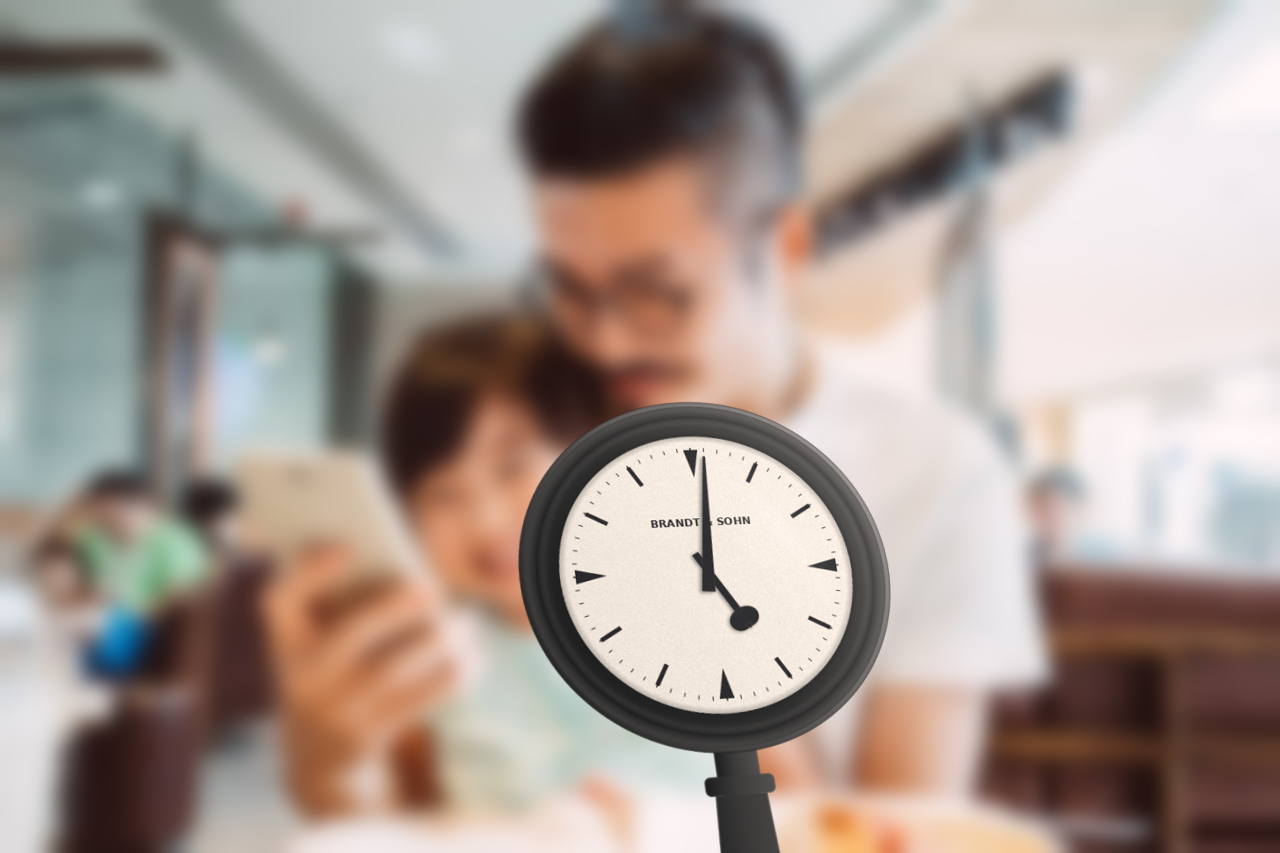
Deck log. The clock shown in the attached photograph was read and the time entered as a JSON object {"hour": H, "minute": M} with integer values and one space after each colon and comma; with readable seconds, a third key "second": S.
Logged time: {"hour": 5, "minute": 1}
